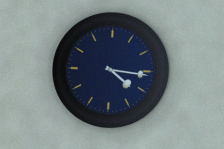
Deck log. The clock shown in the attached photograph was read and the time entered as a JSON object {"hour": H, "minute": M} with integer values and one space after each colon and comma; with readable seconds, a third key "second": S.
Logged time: {"hour": 4, "minute": 16}
